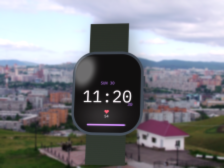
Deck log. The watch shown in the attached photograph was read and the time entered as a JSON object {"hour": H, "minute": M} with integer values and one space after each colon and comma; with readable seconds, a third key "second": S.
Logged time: {"hour": 11, "minute": 20}
